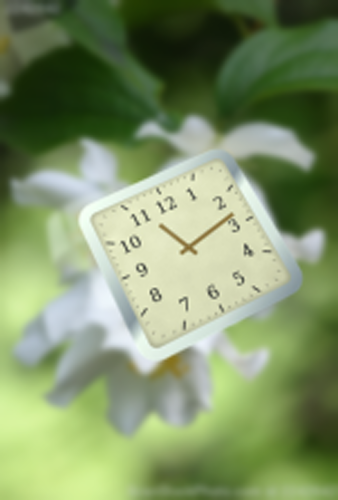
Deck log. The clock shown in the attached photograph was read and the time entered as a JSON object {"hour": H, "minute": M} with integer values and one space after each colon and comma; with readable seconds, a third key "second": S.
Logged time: {"hour": 11, "minute": 13}
